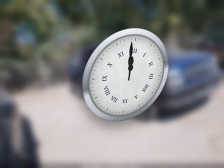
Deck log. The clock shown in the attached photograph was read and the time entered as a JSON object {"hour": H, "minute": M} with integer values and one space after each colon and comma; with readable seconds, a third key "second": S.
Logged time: {"hour": 11, "minute": 59}
